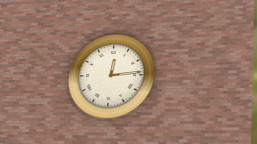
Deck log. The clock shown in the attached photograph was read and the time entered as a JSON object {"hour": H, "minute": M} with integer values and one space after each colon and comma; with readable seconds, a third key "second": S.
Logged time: {"hour": 12, "minute": 14}
